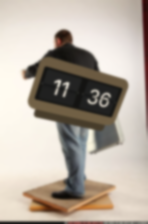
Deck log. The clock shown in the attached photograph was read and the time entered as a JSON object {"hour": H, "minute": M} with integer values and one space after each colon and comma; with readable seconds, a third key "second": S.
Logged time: {"hour": 11, "minute": 36}
